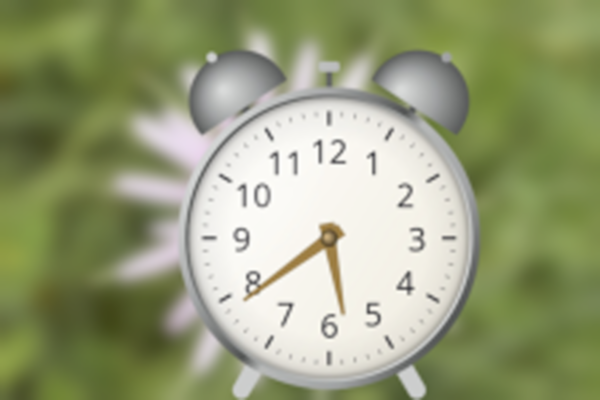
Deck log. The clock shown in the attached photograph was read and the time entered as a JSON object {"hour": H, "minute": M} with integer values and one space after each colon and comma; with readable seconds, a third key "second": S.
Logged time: {"hour": 5, "minute": 39}
